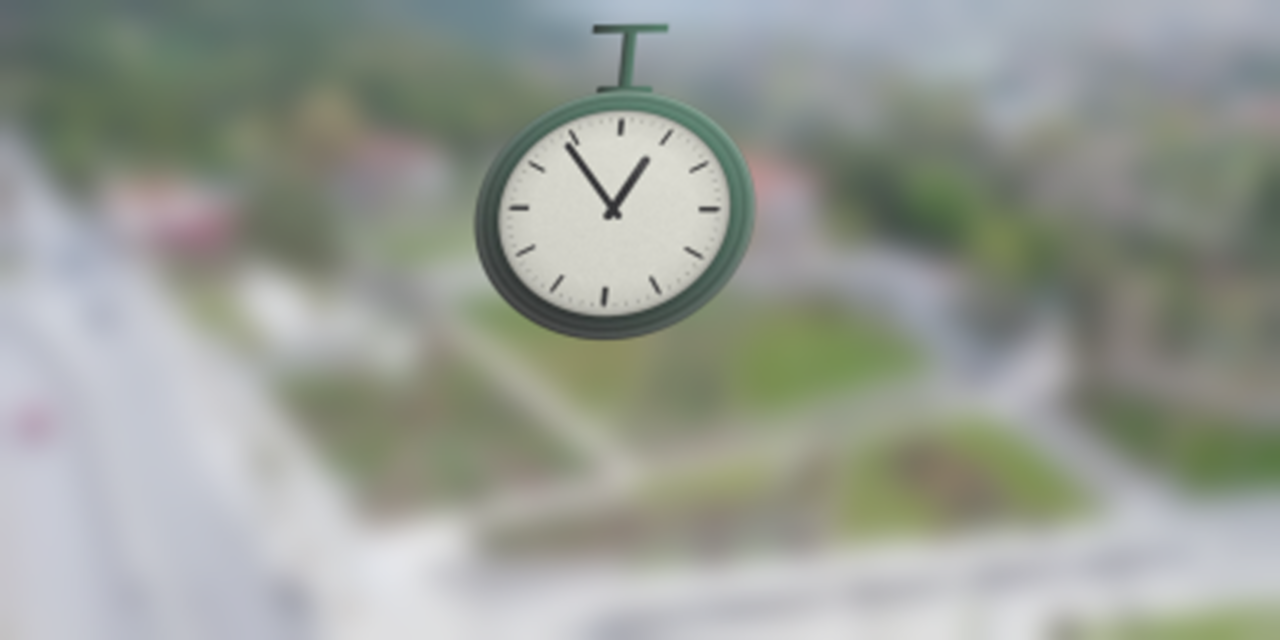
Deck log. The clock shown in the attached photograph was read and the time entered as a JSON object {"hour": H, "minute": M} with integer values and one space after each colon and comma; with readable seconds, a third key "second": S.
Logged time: {"hour": 12, "minute": 54}
